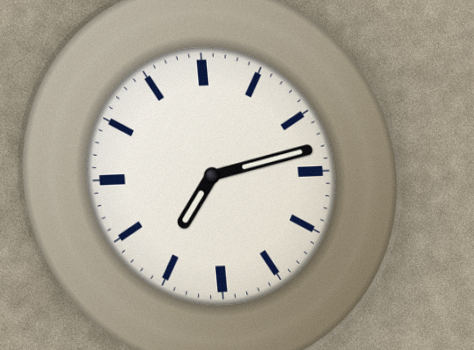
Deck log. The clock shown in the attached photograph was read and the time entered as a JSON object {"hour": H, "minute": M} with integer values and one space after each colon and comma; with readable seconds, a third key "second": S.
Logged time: {"hour": 7, "minute": 13}
